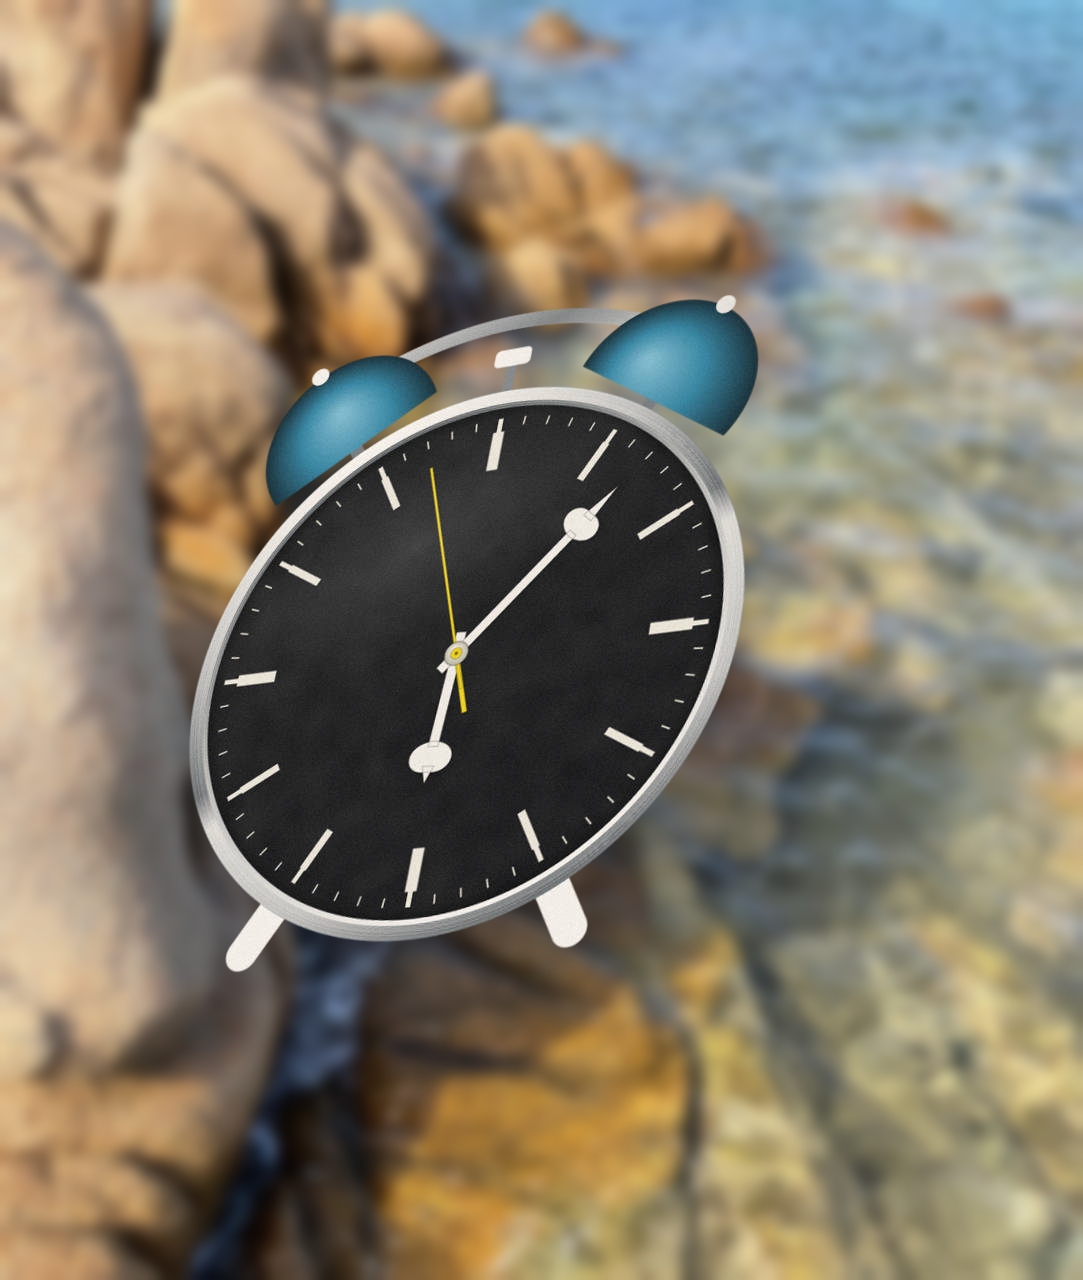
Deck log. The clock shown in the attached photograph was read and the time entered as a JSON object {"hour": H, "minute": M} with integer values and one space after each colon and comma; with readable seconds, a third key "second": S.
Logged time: {"hour": 6, "minute": 6, "second": 57}
